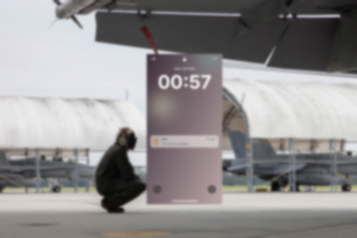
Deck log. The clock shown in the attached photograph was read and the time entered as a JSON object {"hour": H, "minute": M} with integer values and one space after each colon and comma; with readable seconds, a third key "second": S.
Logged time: {"hour": 0, "minute": 57}
